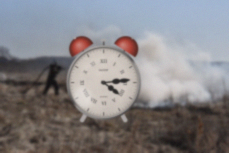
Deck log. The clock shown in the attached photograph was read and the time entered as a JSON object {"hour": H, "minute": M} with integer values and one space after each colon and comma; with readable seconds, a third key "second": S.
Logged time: {"hour": 4, "minute": 14}
